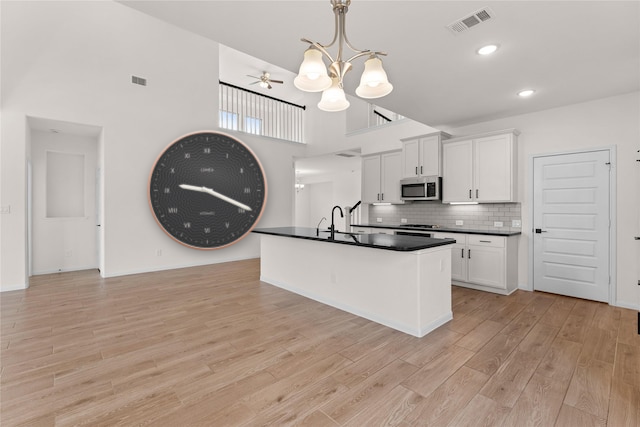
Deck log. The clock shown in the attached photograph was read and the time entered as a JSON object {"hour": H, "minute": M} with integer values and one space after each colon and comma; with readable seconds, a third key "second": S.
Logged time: {"hour": 9, "minute": 19}
